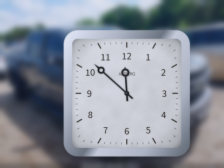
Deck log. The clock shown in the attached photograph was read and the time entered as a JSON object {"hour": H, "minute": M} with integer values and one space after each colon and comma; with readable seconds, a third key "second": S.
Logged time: {"hour": 11, "minute": 52}
